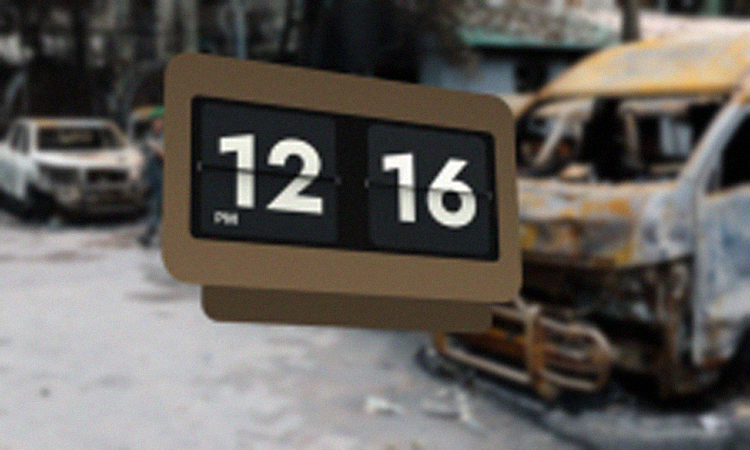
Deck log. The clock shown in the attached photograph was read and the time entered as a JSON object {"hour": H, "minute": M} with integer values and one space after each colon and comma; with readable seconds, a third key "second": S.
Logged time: {"hour": 12, "minute": 16}
